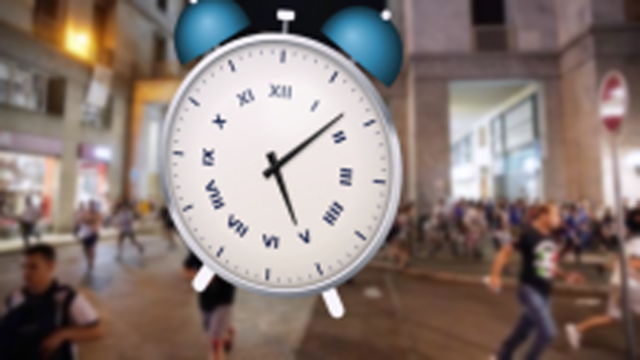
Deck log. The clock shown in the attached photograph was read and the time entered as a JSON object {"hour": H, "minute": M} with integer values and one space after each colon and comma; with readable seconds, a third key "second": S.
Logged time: {"hour": 5, "minute": 8}
